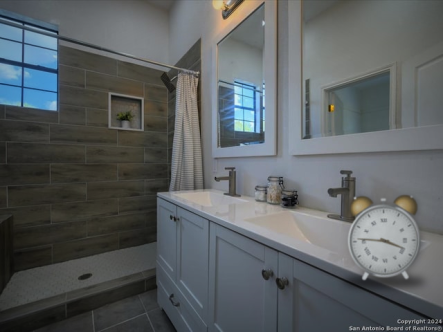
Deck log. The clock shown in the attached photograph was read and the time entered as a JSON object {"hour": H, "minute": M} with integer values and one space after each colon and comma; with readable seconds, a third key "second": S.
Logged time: {"hour": 3, "minute": 46}
